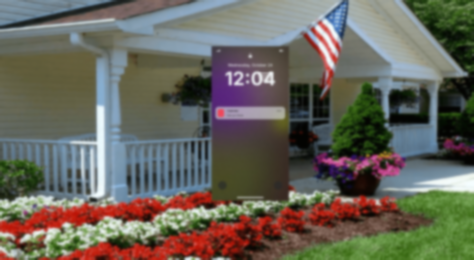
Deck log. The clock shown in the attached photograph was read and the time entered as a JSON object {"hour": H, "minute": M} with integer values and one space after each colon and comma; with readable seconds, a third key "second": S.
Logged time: {"hour": 12, "minute": 4}
